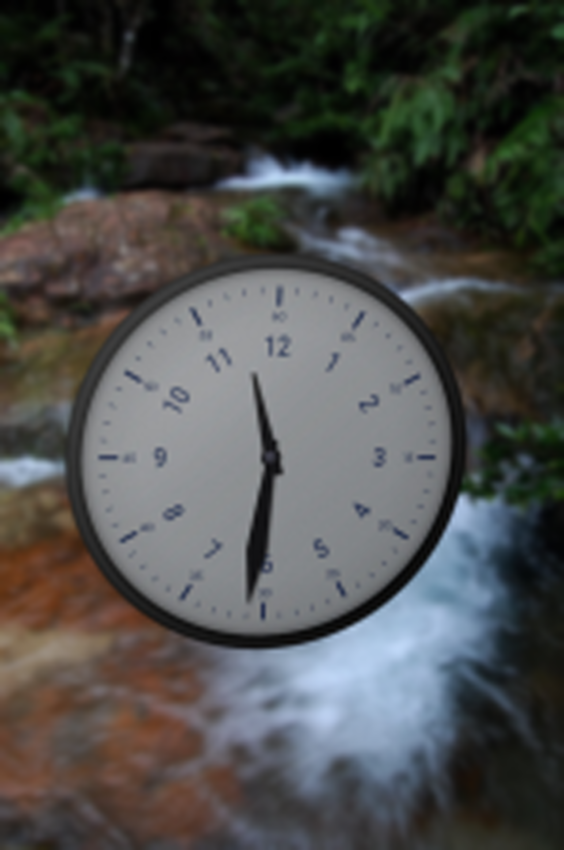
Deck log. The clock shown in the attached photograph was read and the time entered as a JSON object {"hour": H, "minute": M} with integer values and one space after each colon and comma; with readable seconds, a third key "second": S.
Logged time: {"hour": 11, "minute": 31}
